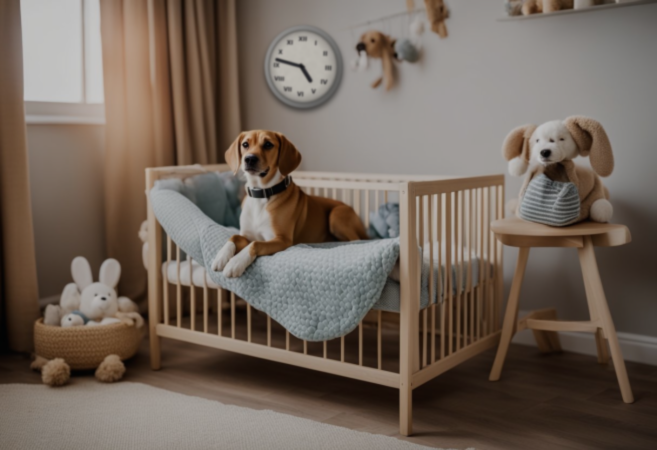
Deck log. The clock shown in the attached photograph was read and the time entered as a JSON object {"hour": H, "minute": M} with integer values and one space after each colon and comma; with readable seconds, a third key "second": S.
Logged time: {"hour": 4, "minute": 47}
